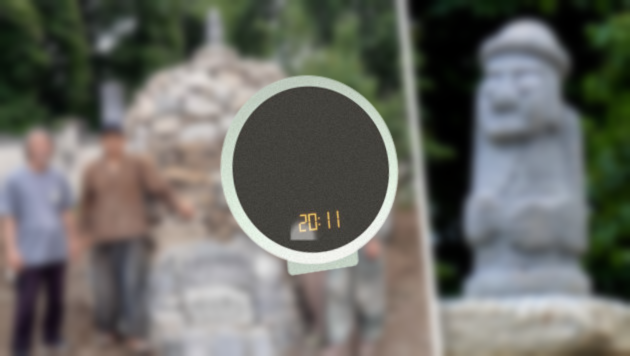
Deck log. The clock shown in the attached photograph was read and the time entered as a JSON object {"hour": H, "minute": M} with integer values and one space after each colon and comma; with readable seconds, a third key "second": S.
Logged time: {"hour": 20, "minute": 11}
